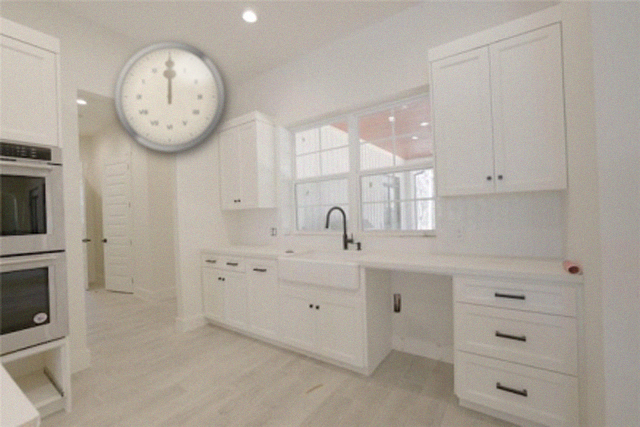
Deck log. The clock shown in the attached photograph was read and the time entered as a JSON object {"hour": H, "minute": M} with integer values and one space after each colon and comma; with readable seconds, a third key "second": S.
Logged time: {"hour": 12, "minute": 0}
